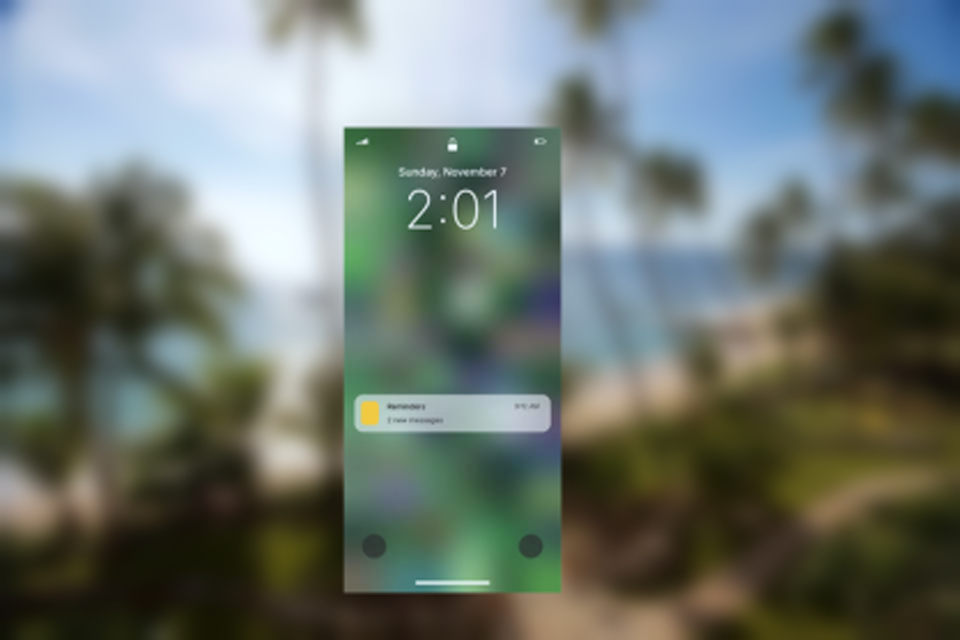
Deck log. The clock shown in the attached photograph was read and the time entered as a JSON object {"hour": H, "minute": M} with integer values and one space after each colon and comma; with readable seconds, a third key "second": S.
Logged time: {"hour": 2, "minute": 1}
